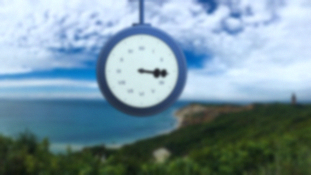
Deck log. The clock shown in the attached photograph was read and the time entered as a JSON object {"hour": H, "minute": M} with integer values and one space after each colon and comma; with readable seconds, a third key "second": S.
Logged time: {"hour": 3, "minute": 16}
